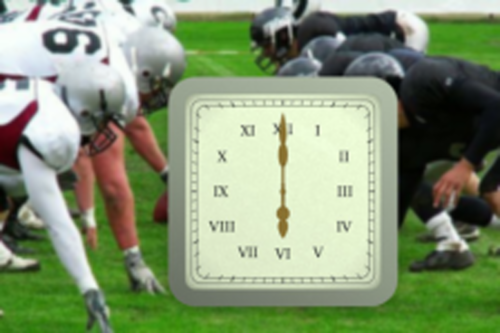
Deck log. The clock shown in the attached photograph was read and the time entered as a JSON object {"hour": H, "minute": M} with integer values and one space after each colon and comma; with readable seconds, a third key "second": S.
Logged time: {"hour": 6, "minute": 0}
